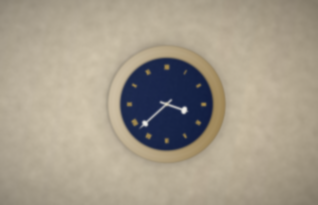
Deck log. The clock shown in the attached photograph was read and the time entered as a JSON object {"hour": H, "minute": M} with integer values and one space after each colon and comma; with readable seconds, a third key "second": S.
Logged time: {"hour": 3, "minute": 38}
